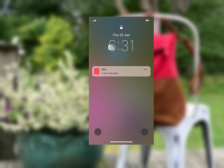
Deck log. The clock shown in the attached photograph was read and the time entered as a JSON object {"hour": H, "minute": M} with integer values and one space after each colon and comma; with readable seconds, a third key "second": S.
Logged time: {"hour": 6, "minute": 31}
